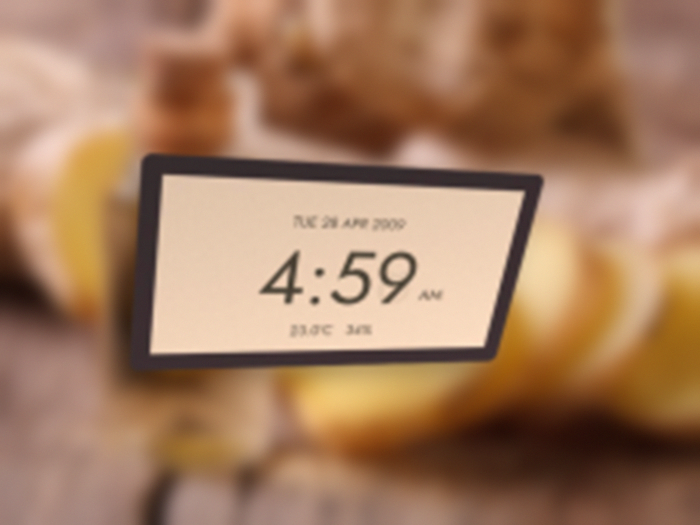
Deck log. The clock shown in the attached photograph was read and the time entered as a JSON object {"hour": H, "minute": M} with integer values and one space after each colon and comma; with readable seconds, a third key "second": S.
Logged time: {"hour": 4, "minute": 59}
